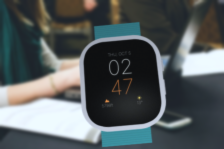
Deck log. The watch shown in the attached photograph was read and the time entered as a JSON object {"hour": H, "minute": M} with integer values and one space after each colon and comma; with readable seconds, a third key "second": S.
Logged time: {"hour": 2, "minute": 47}
